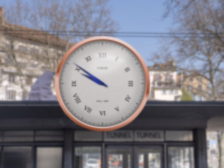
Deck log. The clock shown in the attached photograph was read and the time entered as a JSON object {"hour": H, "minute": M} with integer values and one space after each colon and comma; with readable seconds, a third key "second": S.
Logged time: {"hour": 9, "minute": 51}
